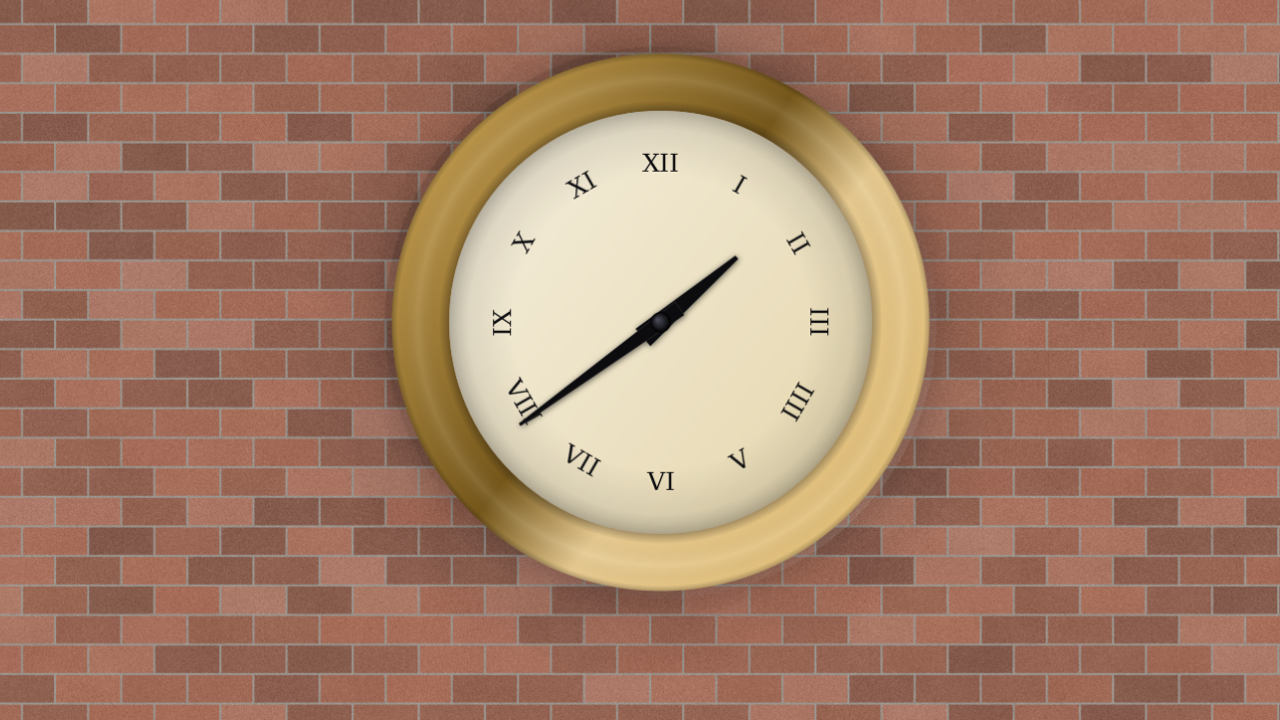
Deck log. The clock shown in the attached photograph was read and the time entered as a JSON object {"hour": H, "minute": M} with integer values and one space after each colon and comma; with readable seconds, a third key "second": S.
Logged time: {"hour": 1, "minute": 39}
